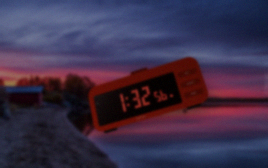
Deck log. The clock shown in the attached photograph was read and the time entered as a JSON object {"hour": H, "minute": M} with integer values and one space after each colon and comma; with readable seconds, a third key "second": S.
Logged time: {"hour": 1, "minute": 32}
